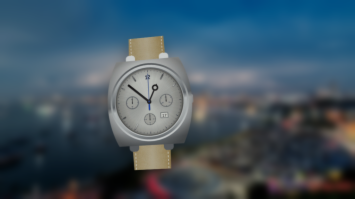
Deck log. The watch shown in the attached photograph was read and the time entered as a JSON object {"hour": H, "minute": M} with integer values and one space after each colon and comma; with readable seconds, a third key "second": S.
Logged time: {"hour": 12, "minute": 52}
